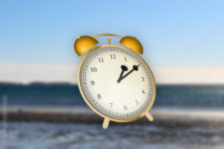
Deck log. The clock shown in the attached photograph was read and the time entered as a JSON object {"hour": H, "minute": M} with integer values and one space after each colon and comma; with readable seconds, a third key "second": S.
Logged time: {"hour": 1, "minute": 10}
